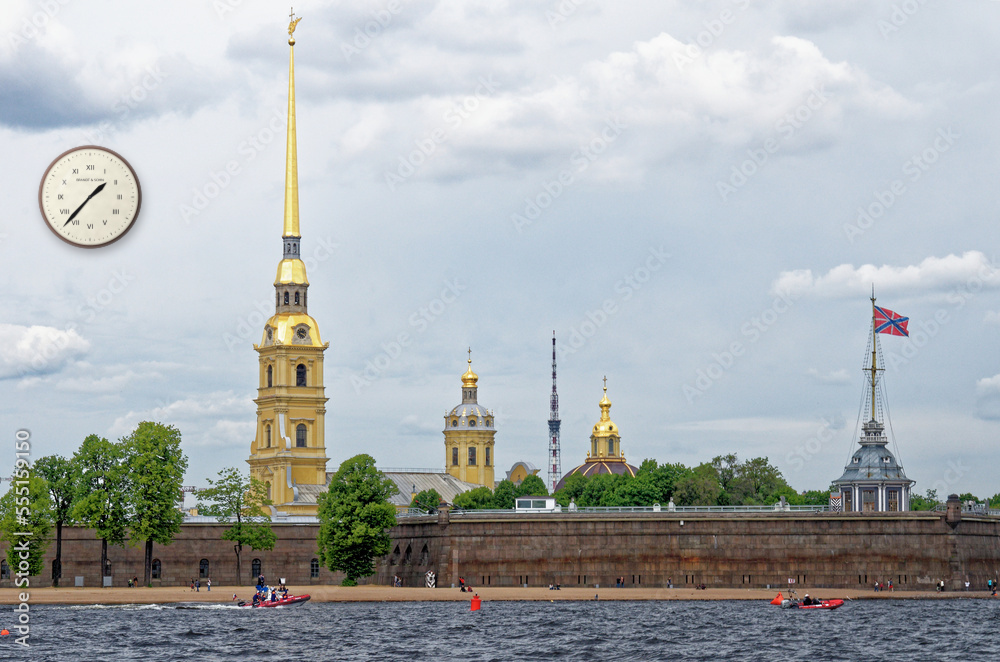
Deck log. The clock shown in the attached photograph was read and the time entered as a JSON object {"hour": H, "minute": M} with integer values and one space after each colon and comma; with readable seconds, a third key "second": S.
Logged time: {"hour": 1, "minute": 37}
